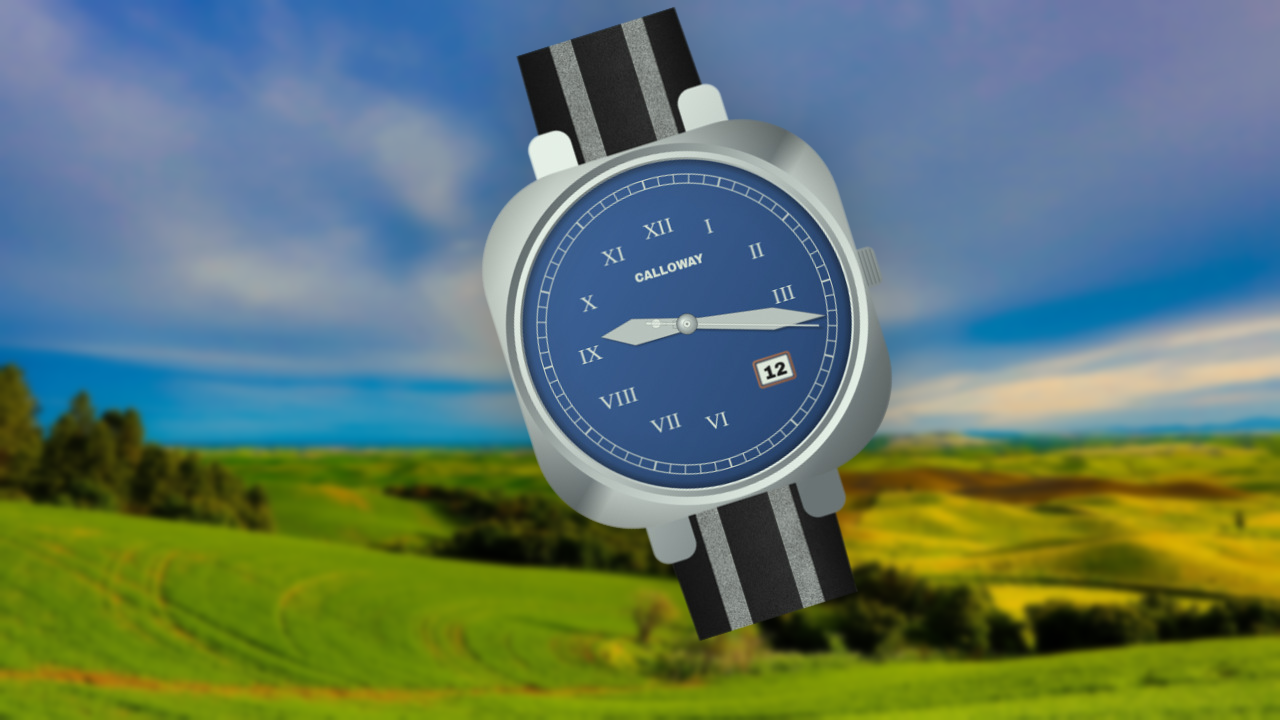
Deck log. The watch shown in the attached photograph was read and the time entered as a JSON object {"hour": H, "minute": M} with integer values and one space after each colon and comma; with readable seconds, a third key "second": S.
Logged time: {"hour": 9, "minute": 17, "second": 18}
